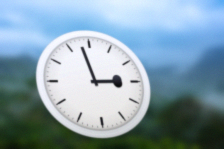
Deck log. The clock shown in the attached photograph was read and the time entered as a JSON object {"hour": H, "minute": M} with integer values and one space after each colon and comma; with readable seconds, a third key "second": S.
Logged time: {"hour": 2, "minute": 58}
